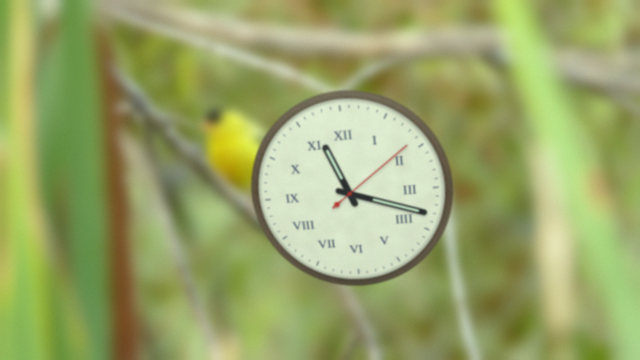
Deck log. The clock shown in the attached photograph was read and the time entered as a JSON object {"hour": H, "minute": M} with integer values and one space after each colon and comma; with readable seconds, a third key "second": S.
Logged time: {"hour": 11, "minute": 18, "second": 9}
